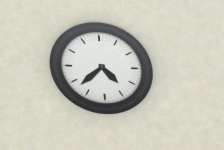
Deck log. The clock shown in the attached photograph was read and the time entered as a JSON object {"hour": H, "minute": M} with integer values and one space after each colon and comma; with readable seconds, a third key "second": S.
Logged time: {"hour": 4, "minute": 38}
